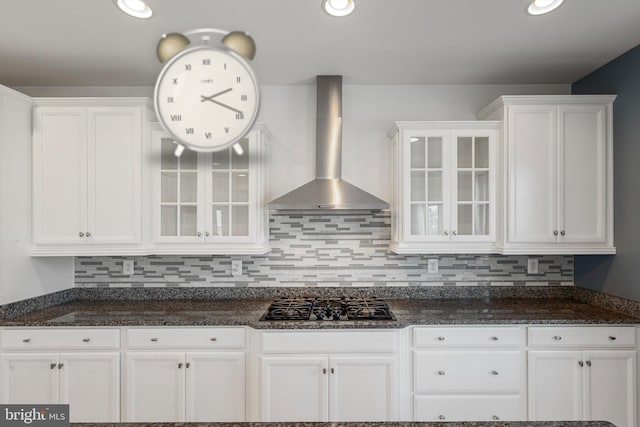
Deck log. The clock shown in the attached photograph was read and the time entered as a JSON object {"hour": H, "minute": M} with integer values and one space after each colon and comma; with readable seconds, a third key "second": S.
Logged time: {"hour": 2, "minute": 19}
